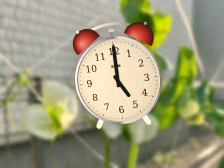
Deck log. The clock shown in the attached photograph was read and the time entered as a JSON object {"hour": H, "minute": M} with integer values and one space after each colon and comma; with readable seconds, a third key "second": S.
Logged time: {"hour": 5, "minute": 0}
